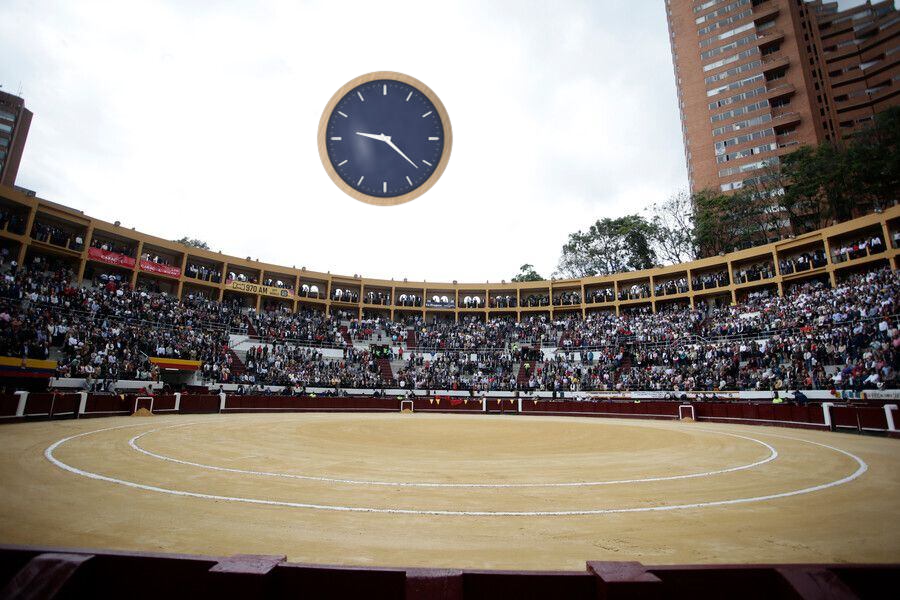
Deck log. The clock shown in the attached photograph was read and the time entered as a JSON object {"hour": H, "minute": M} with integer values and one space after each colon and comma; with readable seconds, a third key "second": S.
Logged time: {"hour": 9, "minute": 22}
